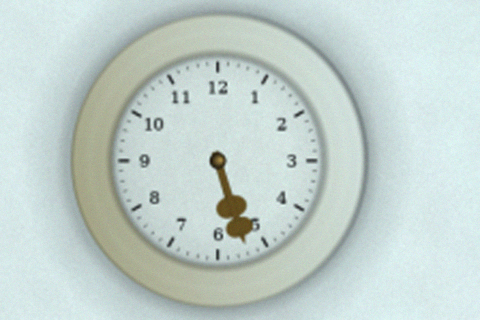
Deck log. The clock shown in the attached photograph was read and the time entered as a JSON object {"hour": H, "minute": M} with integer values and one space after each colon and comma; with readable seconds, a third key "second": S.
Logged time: {"hour": 5, "minute": 27}
